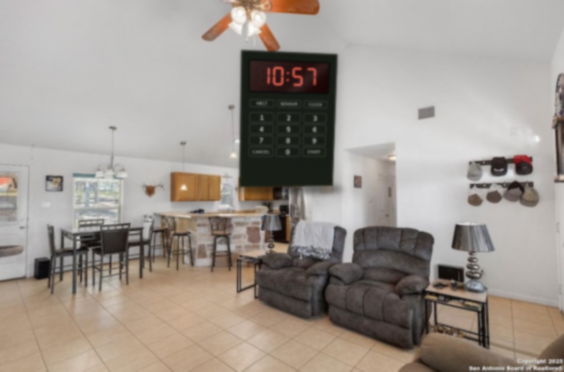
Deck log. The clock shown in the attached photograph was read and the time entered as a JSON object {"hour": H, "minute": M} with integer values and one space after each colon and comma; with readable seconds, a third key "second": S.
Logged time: {"hour": 10, "minute": 57}
